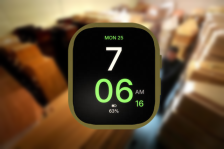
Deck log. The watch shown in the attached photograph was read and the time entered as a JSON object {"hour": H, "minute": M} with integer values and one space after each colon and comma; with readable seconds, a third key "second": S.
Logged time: {"hour": 7, "minute": 6, "second": 16}
